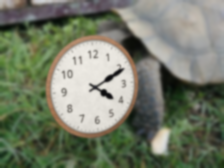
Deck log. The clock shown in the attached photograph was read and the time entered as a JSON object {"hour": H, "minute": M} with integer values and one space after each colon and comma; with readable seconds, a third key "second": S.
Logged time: {"hour": 4, "minute": 11}
